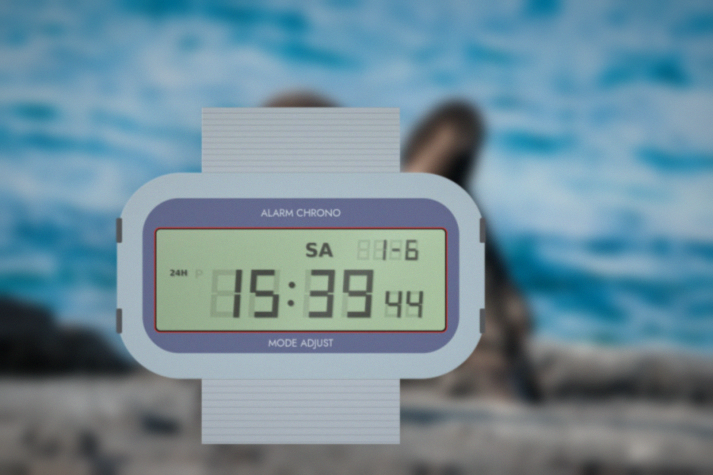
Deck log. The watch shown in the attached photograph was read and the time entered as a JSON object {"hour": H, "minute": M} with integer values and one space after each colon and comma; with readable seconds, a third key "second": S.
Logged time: {"hour": 15, "minute": 39, "second": 44}
